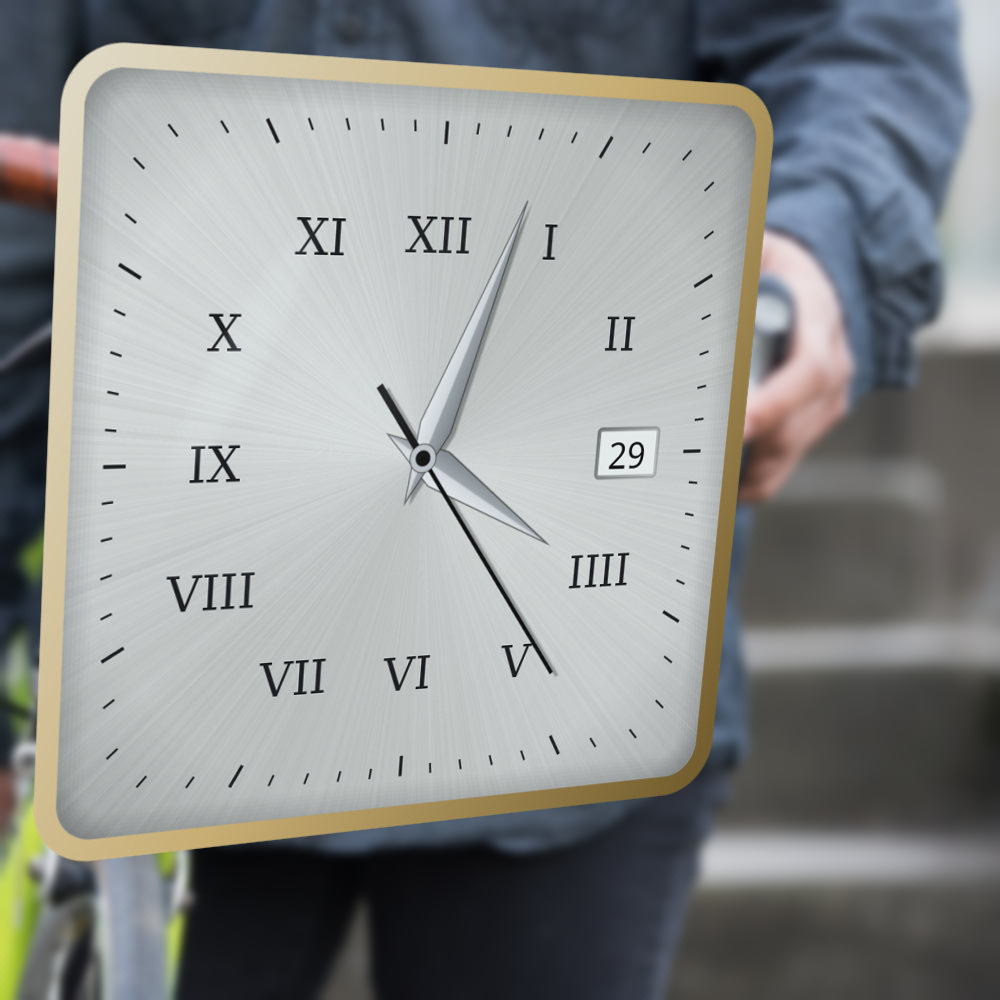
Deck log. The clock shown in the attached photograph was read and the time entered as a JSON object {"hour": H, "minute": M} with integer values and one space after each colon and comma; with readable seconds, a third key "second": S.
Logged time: {"hour": 4, "minute": 3, "second": 24}
